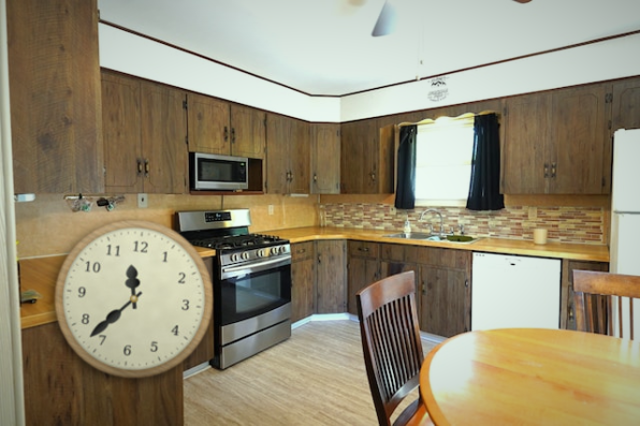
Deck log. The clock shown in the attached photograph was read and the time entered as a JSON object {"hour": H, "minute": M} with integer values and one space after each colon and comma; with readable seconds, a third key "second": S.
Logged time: {"hour": 11, "minute": 37}
